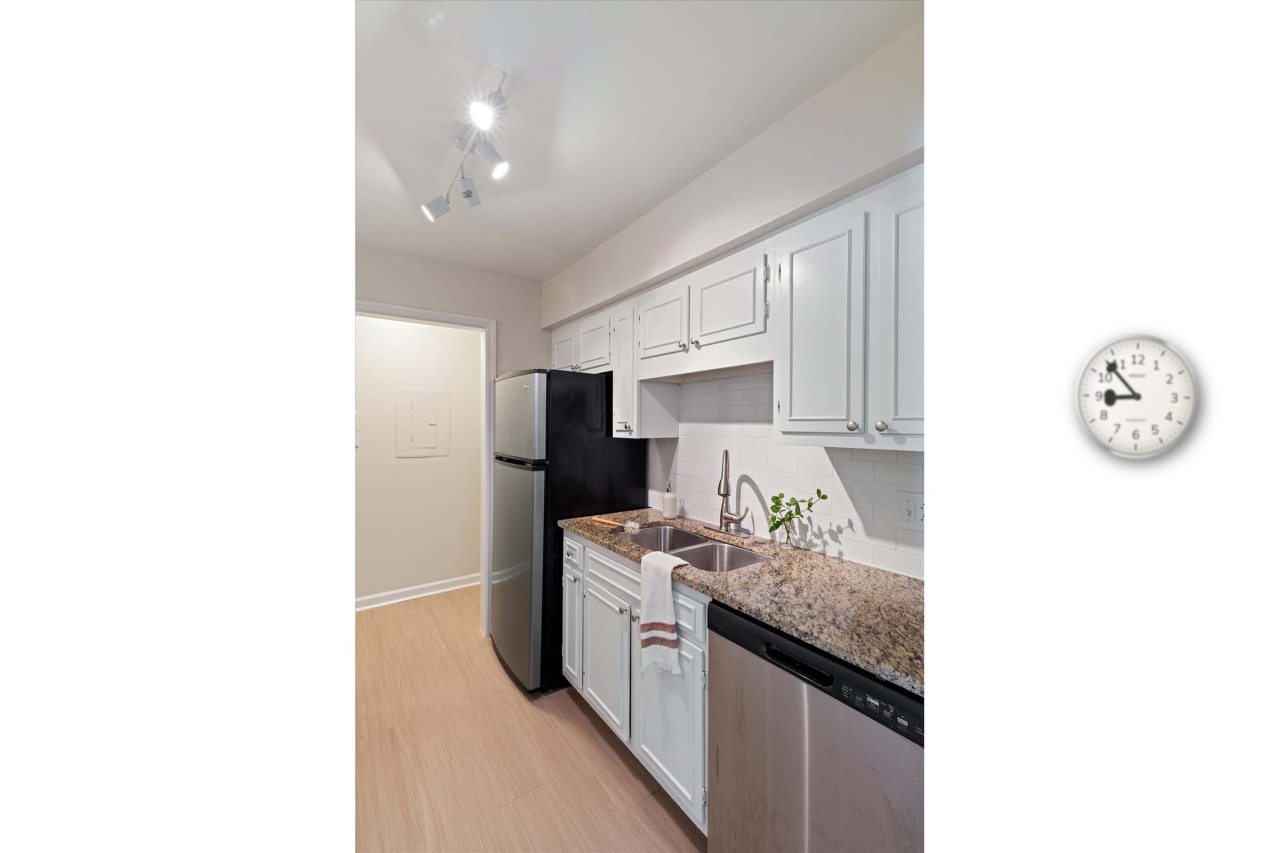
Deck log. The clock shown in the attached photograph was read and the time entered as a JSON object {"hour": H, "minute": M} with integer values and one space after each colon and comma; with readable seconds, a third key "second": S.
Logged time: {"hour": 8, "minute": 53}
